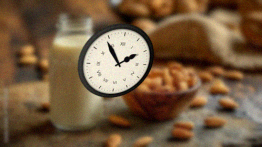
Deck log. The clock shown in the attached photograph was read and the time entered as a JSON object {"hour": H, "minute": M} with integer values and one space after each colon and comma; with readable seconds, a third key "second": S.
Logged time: {"hour": 1, "minute": 54}
